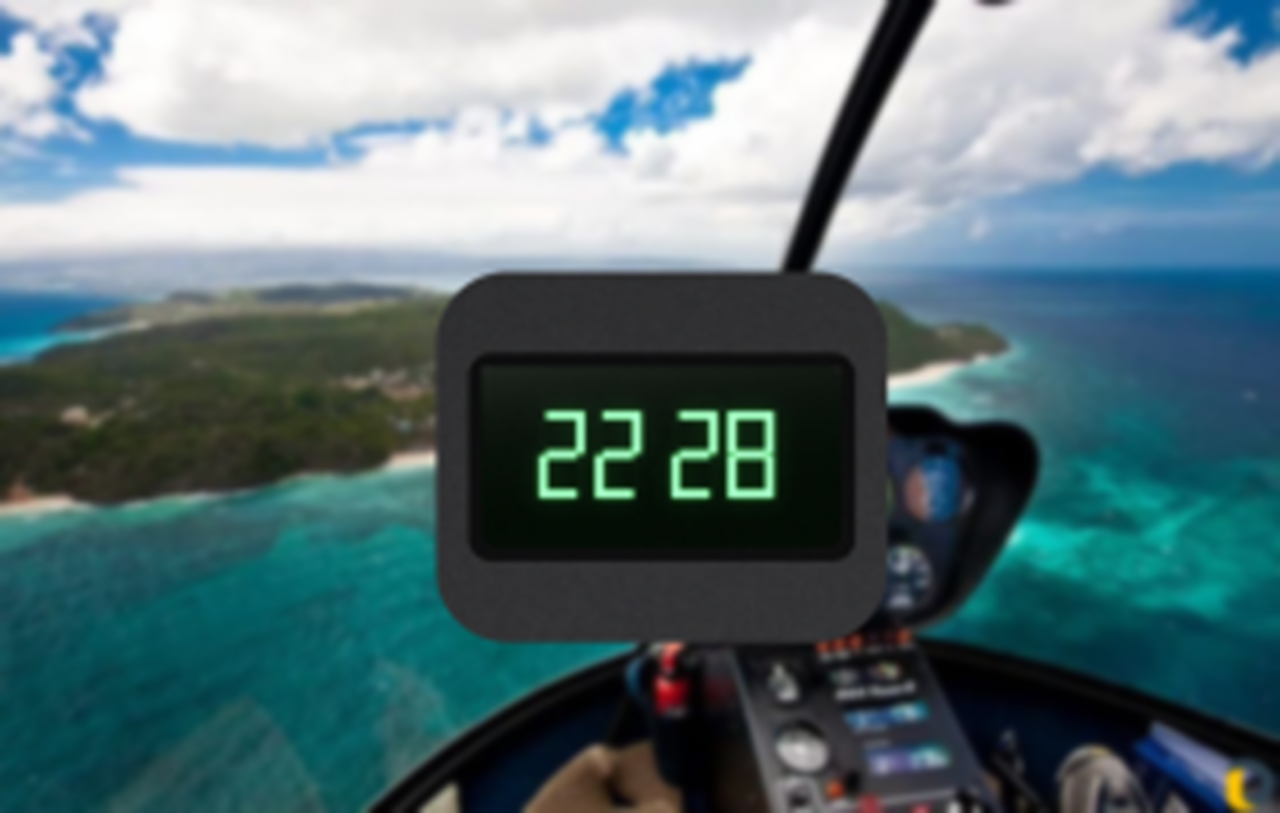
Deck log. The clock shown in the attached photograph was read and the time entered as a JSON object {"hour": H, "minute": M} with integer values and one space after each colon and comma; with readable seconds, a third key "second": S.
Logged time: {"hour": 22, "minute": 28}
